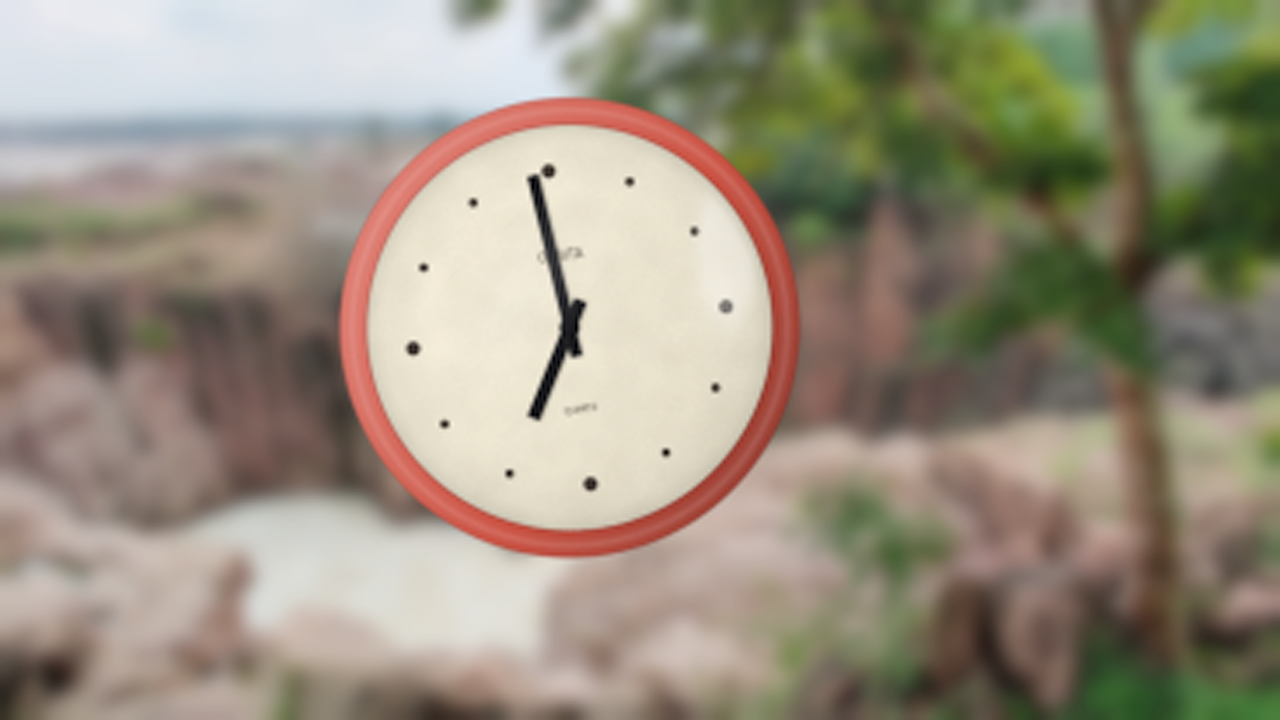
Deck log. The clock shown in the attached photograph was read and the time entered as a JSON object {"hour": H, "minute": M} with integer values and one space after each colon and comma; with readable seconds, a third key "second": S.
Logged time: {"hour": 6, "minute": 59}
